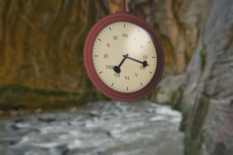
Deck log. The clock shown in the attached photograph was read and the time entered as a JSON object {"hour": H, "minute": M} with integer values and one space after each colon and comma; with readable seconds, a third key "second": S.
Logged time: {"hour": 7, "minute": 18}
